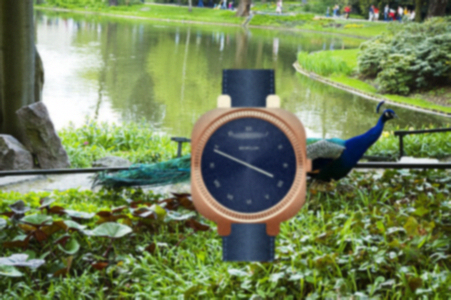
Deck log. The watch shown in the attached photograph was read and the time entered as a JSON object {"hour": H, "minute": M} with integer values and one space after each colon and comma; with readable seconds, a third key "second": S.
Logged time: {"hour": 3, "minute": 49}
